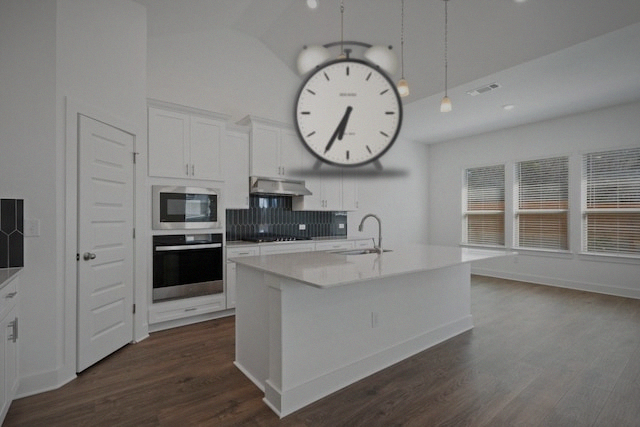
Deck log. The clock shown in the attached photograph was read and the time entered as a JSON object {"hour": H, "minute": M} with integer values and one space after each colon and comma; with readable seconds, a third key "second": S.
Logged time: {"hour": 6, "minute": 35}
